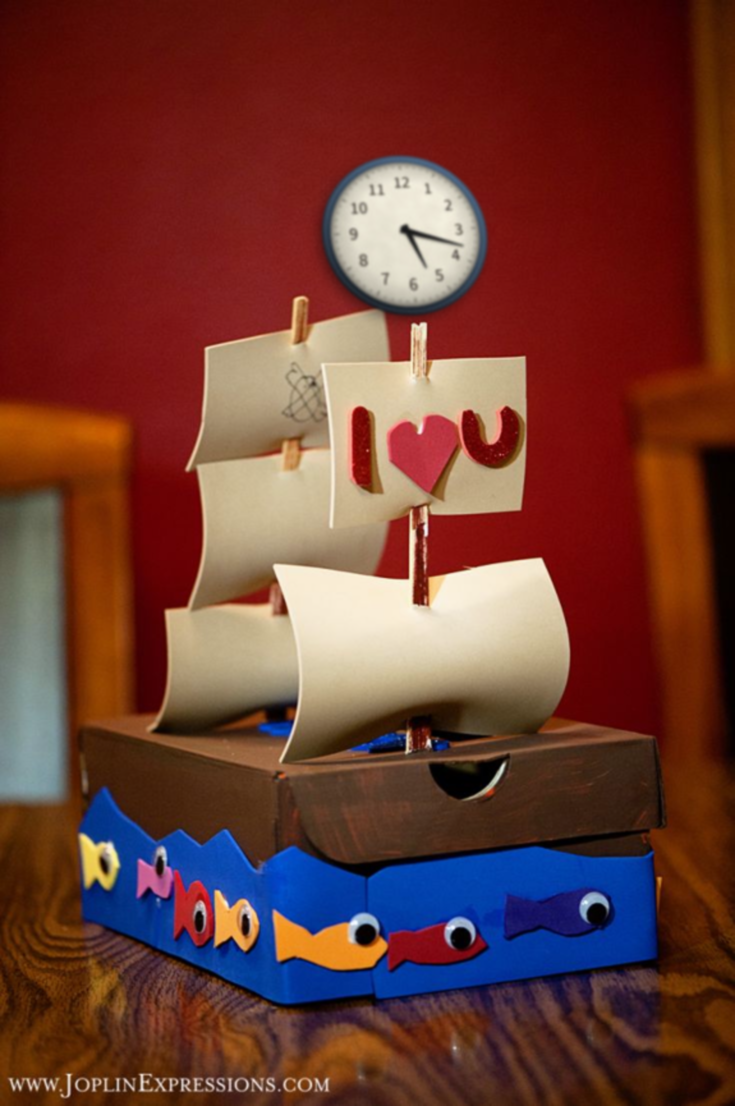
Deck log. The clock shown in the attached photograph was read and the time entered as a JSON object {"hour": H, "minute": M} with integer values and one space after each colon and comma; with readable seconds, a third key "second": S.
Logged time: {"hour": 5, "minute": 18}
